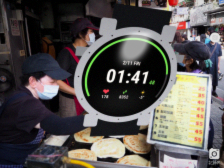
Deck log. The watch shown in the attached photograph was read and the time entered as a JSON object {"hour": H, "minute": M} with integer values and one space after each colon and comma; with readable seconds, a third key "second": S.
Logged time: {"hour": 1, "minute": 41}
